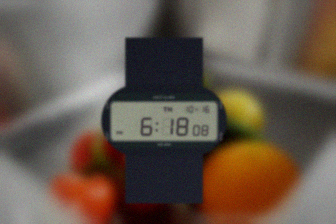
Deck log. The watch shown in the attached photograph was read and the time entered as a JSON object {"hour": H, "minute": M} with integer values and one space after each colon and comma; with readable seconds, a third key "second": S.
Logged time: {"hour": 6, "minute": 18}
